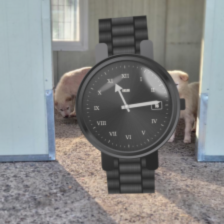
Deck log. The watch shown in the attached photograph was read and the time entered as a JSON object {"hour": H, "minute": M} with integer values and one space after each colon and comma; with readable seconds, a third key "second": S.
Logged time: {"hour": 11, "minute": 14}
